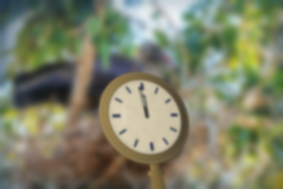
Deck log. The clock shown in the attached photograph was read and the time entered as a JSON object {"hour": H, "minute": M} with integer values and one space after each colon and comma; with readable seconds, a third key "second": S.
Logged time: {"hour": 11, "minute": 59}
